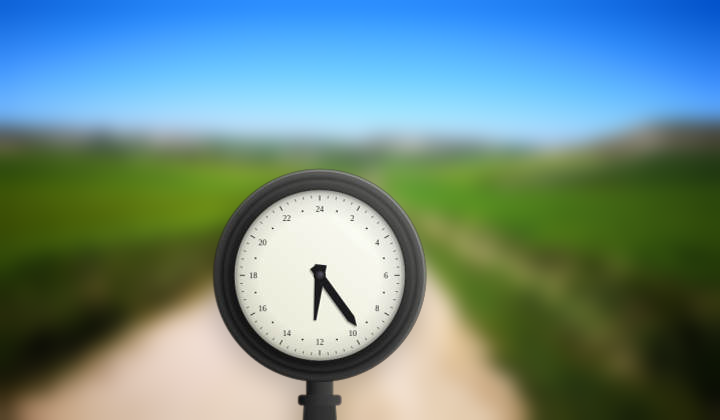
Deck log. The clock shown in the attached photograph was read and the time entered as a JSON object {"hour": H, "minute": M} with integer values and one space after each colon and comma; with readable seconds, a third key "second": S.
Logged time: {"hour": 12, "minute": 24}
